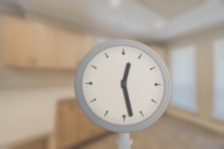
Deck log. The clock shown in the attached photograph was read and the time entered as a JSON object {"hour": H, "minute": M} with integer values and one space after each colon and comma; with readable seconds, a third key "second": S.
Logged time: {"hour": 12, "minute": 28}
